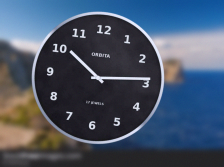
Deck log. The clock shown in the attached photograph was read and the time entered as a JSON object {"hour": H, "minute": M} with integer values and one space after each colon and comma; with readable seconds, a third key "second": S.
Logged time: {"hour": 10, "minute": 14}
